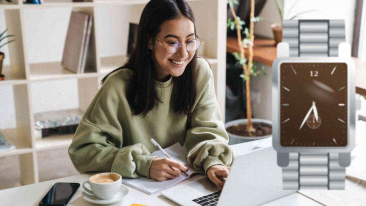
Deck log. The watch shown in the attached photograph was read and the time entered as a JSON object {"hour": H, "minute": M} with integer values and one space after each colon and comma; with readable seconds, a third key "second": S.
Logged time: {"hour": 5, "minute": 35}
